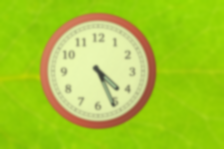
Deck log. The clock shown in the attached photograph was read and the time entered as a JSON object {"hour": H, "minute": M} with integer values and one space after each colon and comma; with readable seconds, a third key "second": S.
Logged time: {"hour": 4, "minute": 26}
